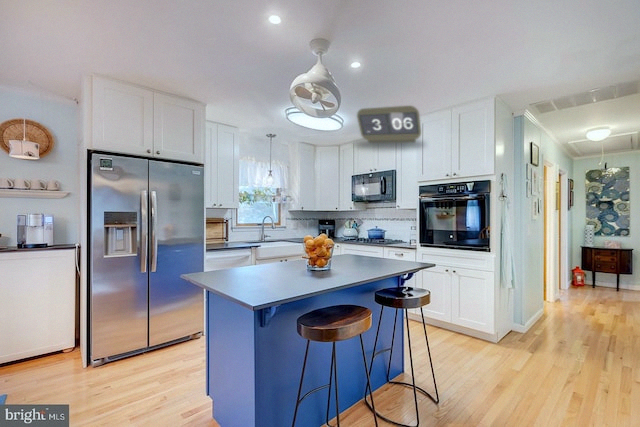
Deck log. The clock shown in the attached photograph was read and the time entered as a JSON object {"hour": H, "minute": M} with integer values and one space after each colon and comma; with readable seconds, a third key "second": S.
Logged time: {"hour": 3, "minute": 6}
